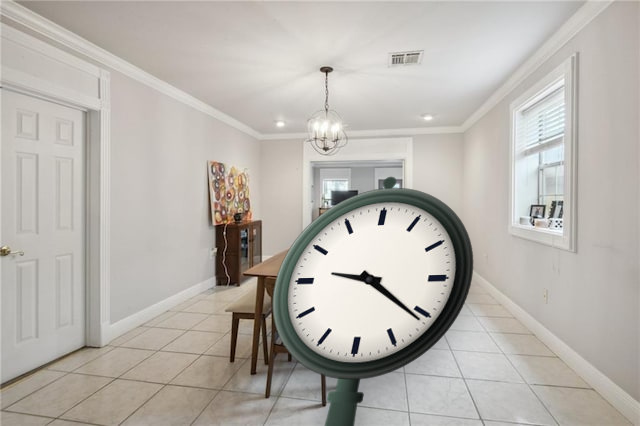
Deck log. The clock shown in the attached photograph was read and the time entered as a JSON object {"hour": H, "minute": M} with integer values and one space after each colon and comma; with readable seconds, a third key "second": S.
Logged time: {"hour": 9, "minute": 21}
